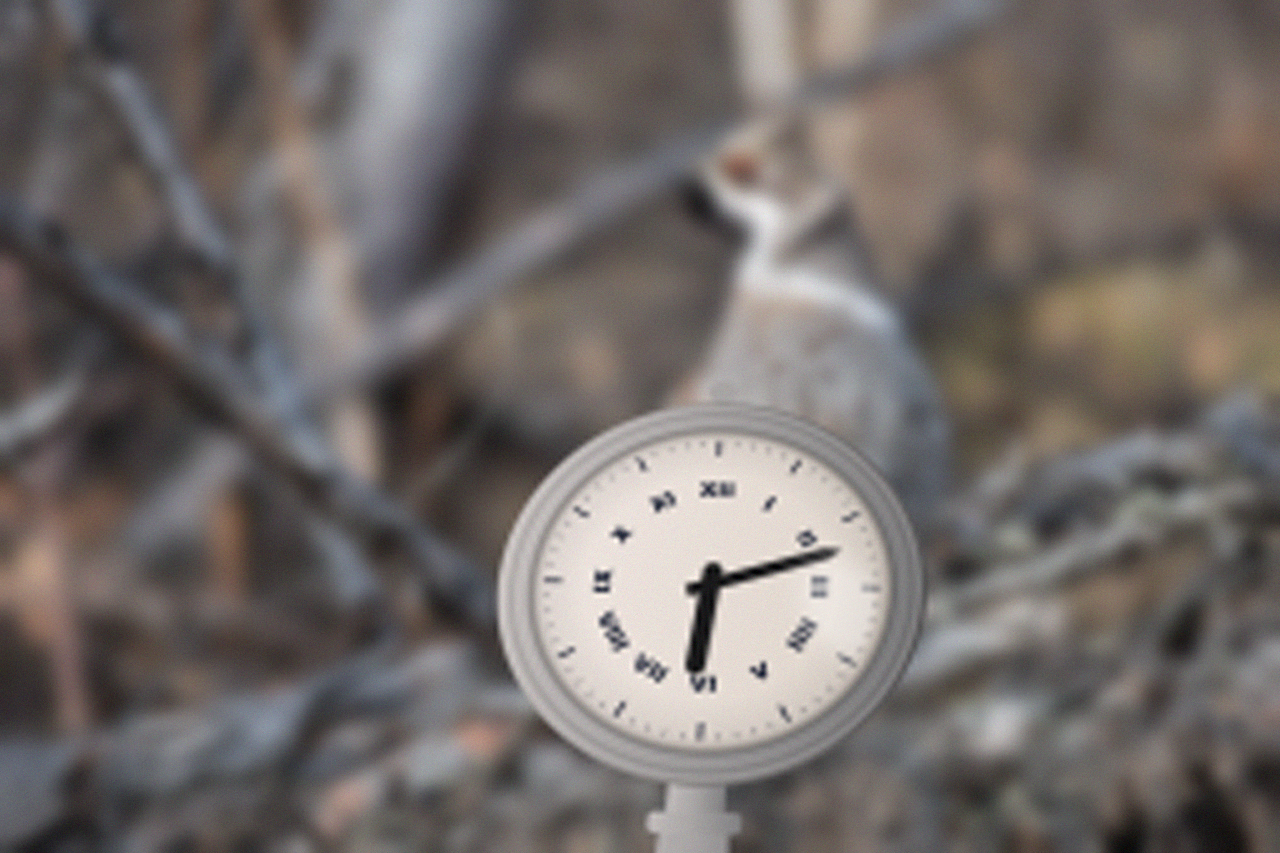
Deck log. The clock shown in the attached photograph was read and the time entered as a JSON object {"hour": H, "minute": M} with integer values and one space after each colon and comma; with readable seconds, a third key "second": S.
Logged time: {"hour": 6, "minute": 12}
